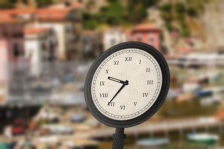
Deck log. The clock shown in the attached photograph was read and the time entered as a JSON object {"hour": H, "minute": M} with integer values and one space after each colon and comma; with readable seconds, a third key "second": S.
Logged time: {"hour": 9, "minute": 36}
